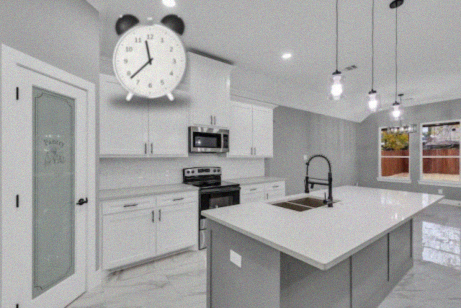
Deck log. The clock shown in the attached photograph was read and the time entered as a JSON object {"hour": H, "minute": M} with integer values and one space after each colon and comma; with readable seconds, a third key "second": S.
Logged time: {"hour": 11, "minute": 38}
